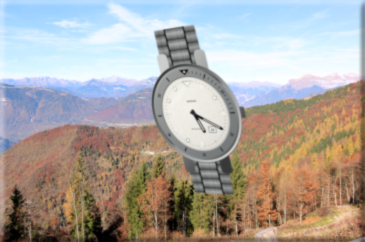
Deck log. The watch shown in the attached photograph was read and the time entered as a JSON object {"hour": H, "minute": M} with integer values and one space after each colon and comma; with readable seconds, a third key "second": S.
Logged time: {"hour": 5, "minute": 20}
